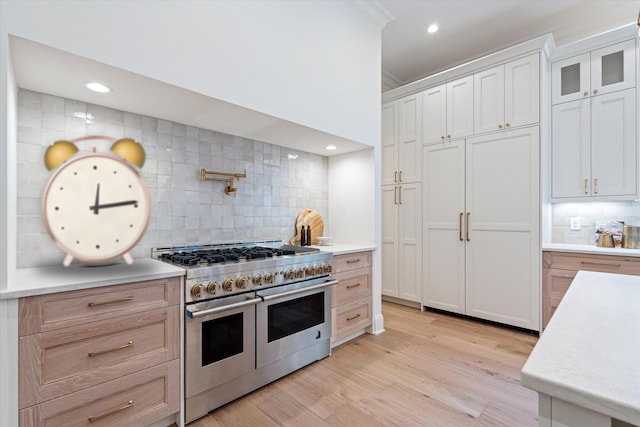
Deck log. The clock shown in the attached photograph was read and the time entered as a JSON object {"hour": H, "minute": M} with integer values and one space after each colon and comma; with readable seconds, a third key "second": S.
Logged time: {"hour": 12, "minute": 14}
